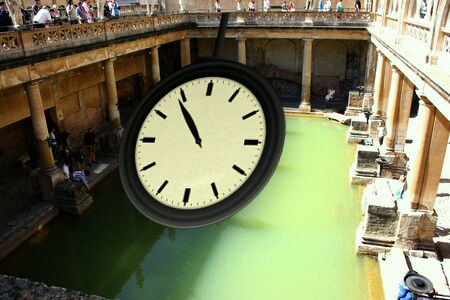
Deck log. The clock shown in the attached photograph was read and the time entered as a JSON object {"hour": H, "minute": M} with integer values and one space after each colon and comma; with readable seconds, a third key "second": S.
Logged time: {"hour": 10, "minute": 54}
